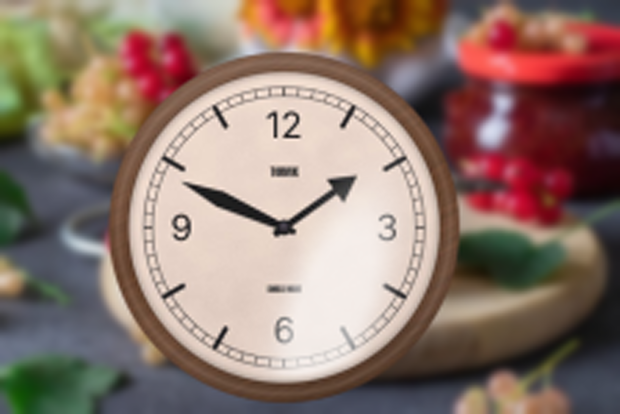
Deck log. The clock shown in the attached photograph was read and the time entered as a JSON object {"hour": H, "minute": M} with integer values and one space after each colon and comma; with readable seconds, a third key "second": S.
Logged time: {"hour": 1, "minute": 49}
